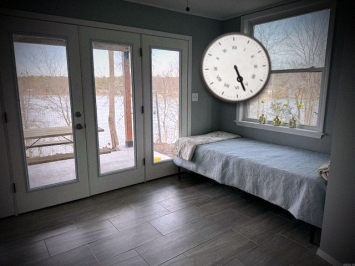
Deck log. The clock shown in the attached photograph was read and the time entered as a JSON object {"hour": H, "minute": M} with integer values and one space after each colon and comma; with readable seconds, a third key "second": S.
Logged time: {"hour": 5, "minute": 27}
